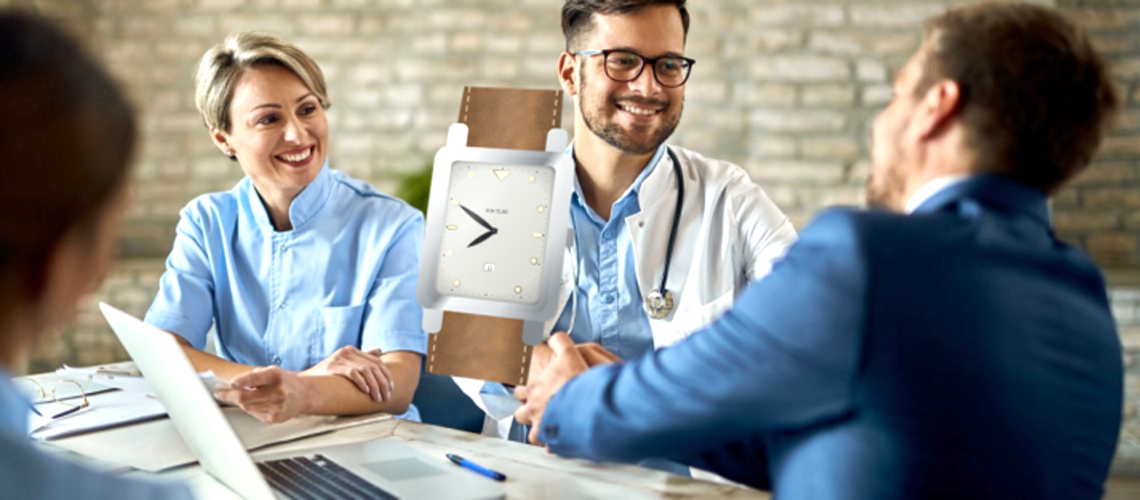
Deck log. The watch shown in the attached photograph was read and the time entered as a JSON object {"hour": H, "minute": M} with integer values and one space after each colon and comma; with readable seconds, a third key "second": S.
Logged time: {"hour": 7, "minute": 50}
